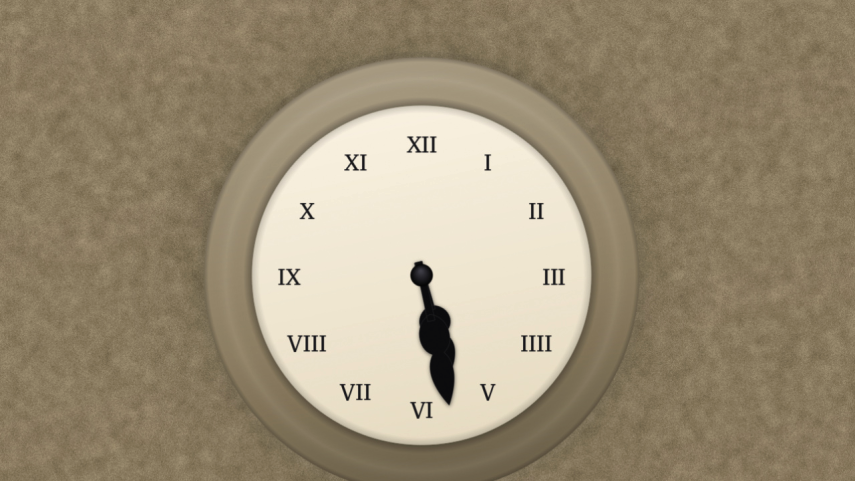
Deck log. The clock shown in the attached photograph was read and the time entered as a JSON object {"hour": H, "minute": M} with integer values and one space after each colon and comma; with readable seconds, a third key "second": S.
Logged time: {"hour": 5, "minute": 28}
